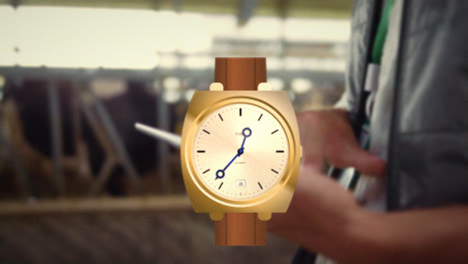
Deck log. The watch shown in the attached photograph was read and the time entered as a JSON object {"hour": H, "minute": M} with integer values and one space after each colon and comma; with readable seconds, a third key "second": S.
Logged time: {"hour": 12, "minute": 37}
